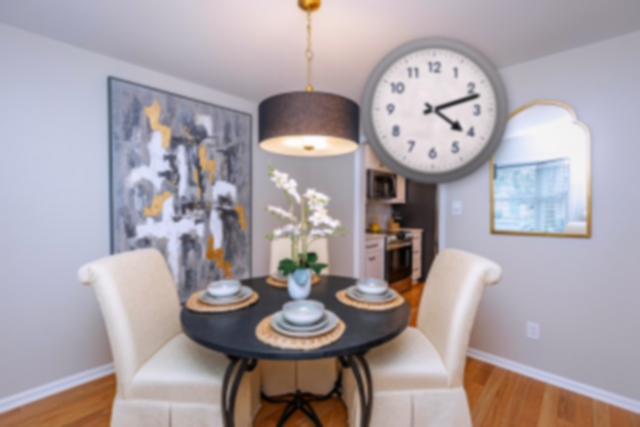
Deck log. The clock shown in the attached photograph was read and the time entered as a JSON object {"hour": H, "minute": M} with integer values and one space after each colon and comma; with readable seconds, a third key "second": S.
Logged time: {"hour": 4, "minute": 12}
